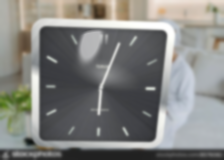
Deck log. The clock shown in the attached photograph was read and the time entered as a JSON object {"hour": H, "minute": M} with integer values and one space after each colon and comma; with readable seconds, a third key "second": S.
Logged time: {"hour": 6, "minute": 3}
